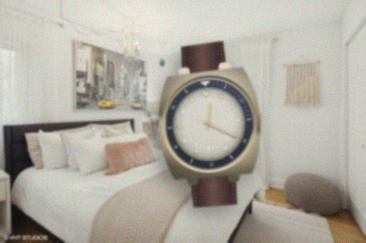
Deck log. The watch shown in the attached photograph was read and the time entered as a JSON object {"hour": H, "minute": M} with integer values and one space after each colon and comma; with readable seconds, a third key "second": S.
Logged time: {"hour": 12, "minute": 20}
